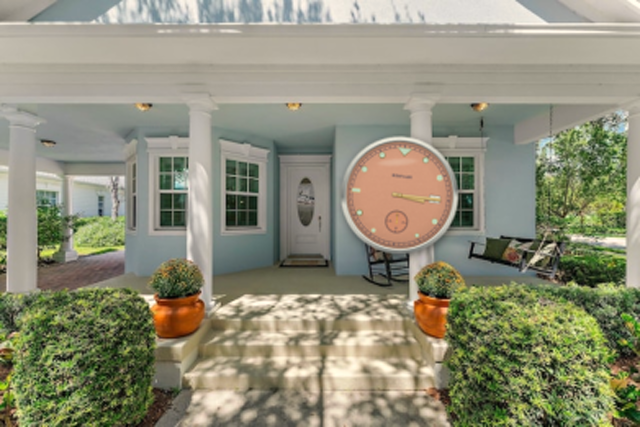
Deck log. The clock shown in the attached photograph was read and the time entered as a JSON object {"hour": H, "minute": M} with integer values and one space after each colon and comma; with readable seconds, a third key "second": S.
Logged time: {"hour": 3, "minute": 15}
